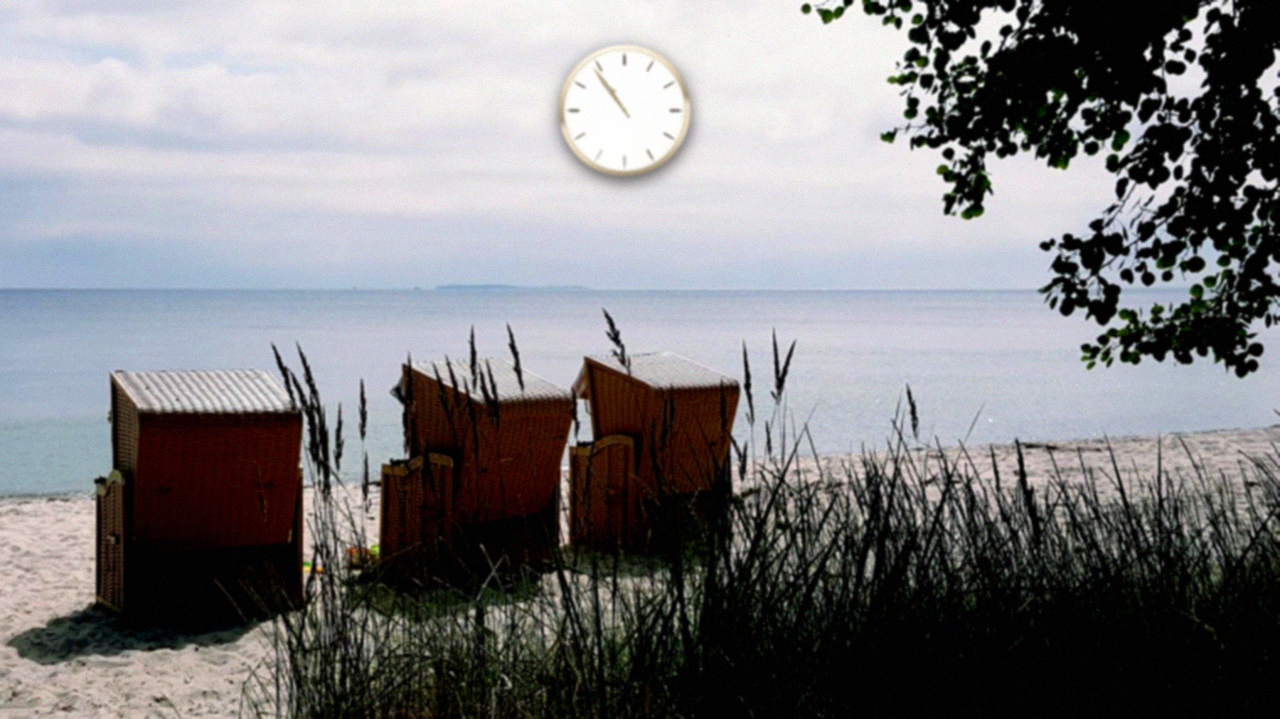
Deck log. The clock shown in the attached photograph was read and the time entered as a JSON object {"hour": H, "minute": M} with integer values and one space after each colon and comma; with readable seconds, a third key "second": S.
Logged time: {"hour": 10, "minute": 54}
